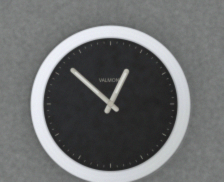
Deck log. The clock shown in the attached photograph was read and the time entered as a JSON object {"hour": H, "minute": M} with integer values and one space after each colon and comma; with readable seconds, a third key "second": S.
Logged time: {"hour": 12, "minute": 52}
